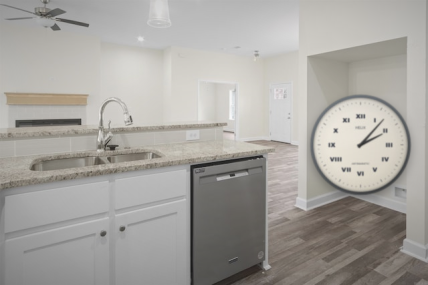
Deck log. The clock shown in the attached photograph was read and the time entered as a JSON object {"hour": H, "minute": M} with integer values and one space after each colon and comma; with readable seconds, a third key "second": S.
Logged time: {"hour": 2, "minute": 7}
